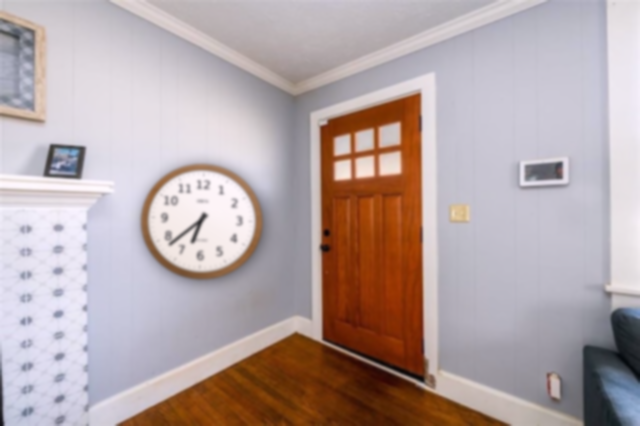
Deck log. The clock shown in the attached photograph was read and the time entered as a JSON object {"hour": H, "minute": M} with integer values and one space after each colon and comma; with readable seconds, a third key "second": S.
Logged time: {"hour": 6, "minute": 38}
